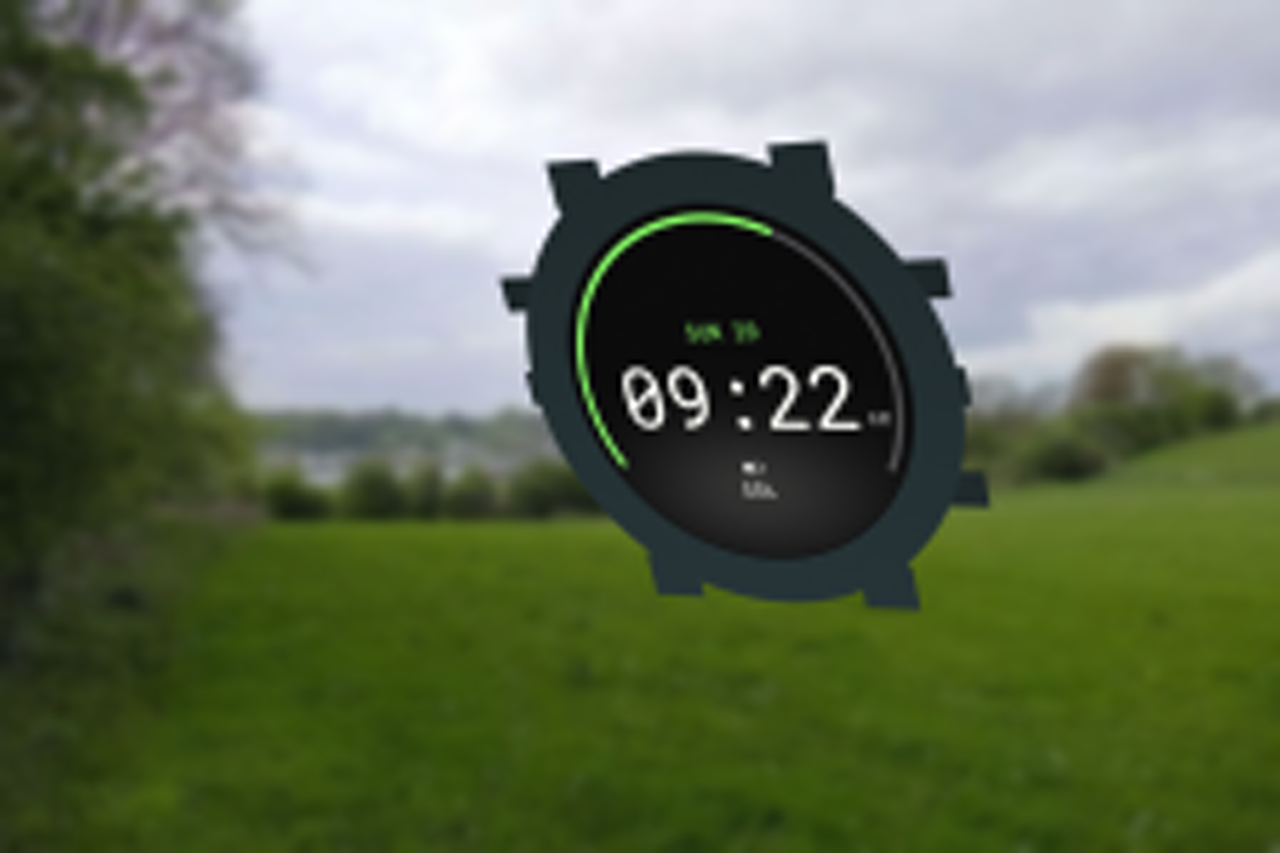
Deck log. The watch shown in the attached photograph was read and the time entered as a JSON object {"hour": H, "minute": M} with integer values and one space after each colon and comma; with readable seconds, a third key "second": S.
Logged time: {"hour": 9, "minute": 22}
